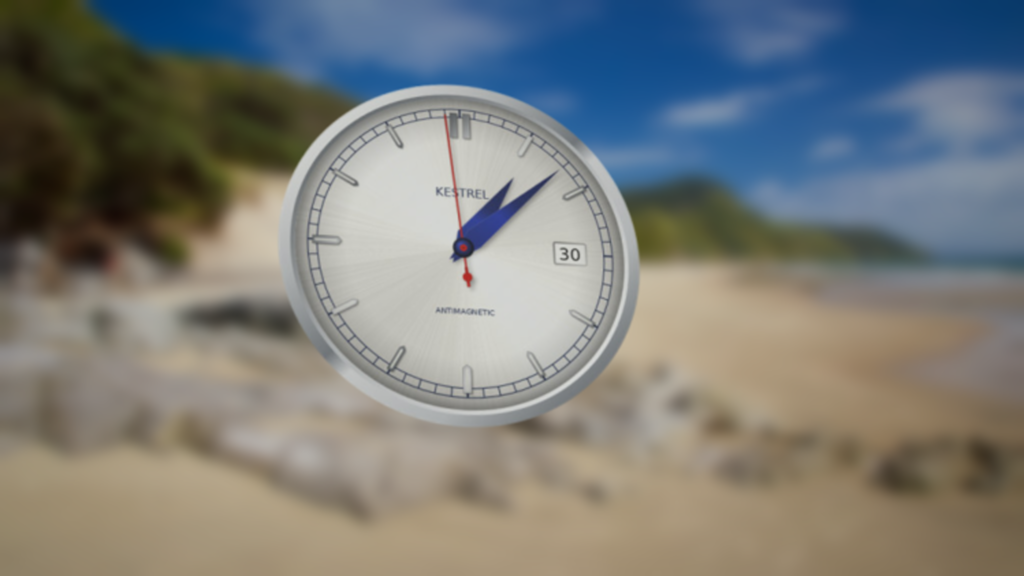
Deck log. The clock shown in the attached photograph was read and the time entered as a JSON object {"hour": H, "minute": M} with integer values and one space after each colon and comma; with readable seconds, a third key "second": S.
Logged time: {"hour": 1, "minute": 7, "second": 59}
